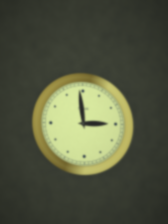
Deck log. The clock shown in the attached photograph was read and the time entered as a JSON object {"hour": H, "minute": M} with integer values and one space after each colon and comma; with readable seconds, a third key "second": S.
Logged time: {"hour": 2, "minute": 59}
